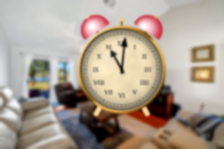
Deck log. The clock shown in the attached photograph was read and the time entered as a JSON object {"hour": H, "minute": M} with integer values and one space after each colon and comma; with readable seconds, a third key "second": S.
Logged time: {"hour": 11, "minute": 1}
